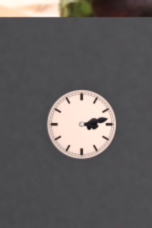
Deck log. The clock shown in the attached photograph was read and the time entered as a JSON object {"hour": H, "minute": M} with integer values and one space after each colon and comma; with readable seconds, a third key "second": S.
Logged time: {"hour": 3, "minute": 13}
